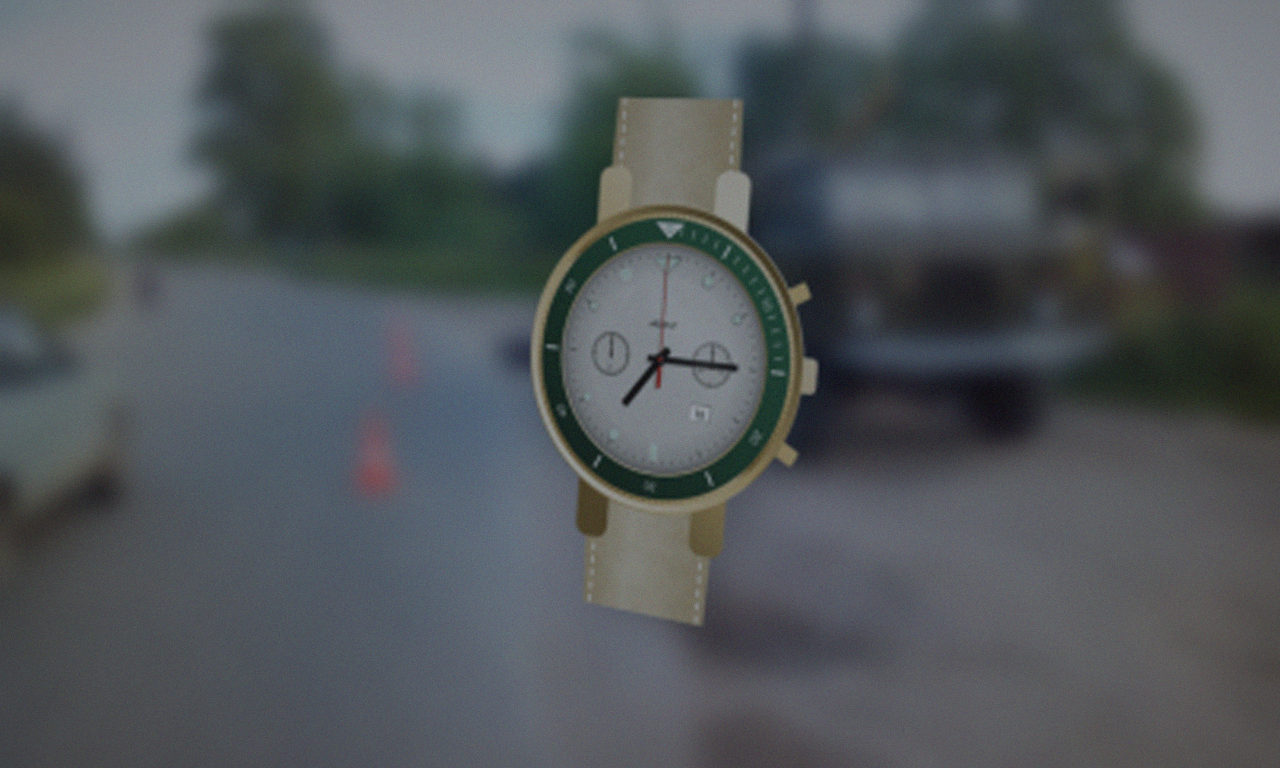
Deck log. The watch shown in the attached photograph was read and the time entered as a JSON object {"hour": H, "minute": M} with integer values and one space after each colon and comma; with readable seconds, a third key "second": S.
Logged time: {"hour": 7, "minute": 15}
